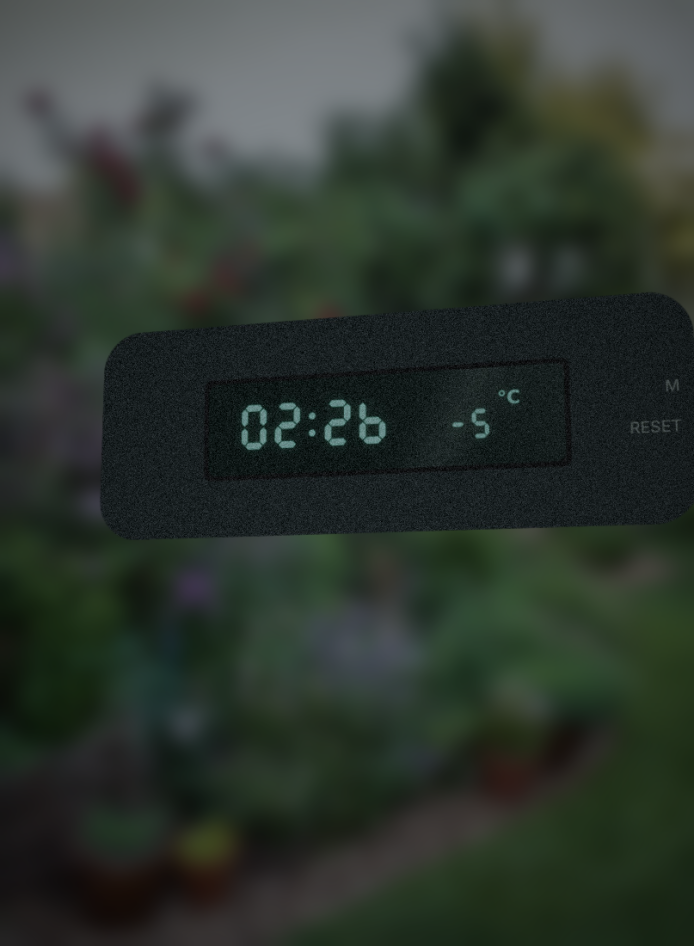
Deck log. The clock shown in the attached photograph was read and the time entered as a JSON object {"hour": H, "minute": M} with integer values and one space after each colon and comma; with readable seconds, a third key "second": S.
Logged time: {"hour": 2, "minute": 26}
